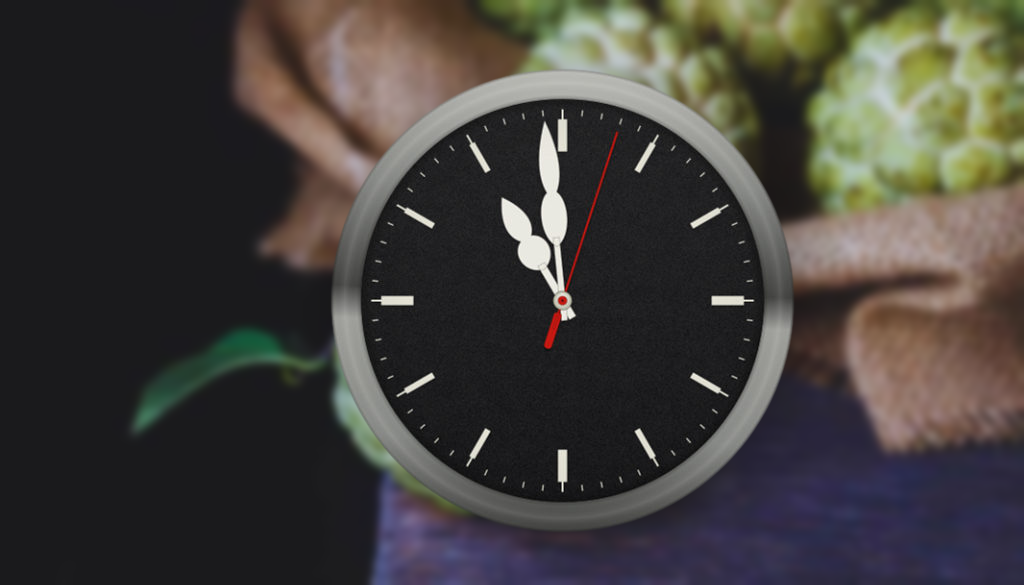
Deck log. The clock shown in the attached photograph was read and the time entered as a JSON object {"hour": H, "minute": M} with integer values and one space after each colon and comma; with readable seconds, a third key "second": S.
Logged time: {"hour": 10, "minute": 59, "second": 3}
